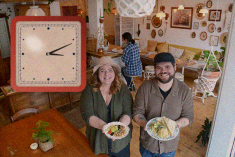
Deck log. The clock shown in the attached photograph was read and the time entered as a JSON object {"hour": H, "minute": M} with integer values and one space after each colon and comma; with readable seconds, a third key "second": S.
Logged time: {"hour": 3, "minute": 11}
